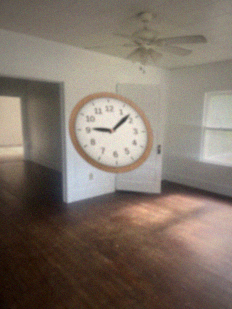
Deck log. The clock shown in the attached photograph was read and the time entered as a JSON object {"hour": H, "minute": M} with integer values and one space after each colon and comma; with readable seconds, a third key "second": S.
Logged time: {"hour": 9, "minute": 8}
